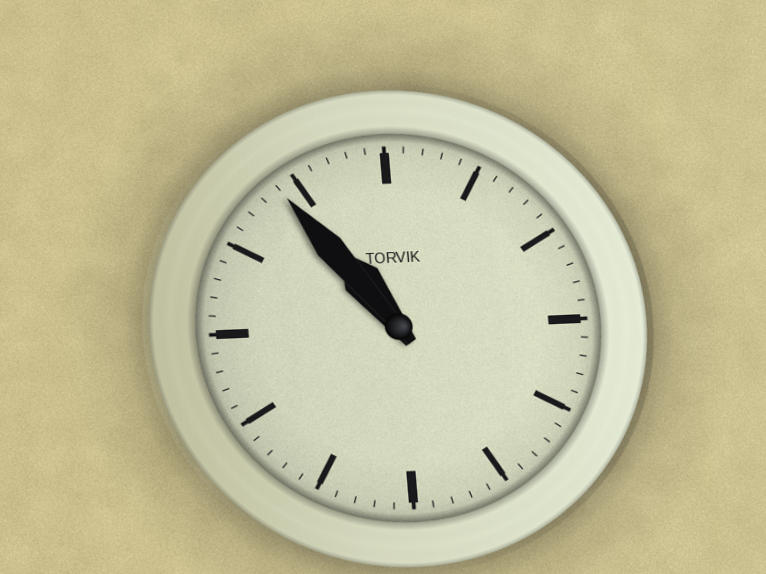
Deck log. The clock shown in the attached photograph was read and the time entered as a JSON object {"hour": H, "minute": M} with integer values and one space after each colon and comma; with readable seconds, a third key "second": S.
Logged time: {"hour": 10, "minute": 54}
